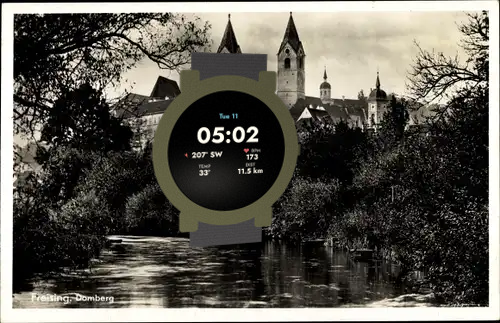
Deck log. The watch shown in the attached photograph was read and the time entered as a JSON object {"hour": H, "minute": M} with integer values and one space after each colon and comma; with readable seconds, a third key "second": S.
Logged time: {"hour": 5, "minute": 2}
